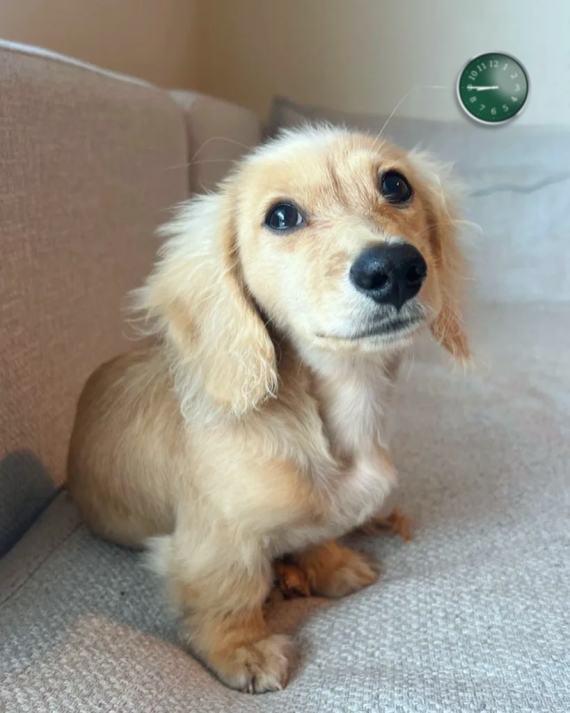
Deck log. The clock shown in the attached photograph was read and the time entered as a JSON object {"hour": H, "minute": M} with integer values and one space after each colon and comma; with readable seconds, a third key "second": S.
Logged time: {"hour": 8, "minute": 45}
